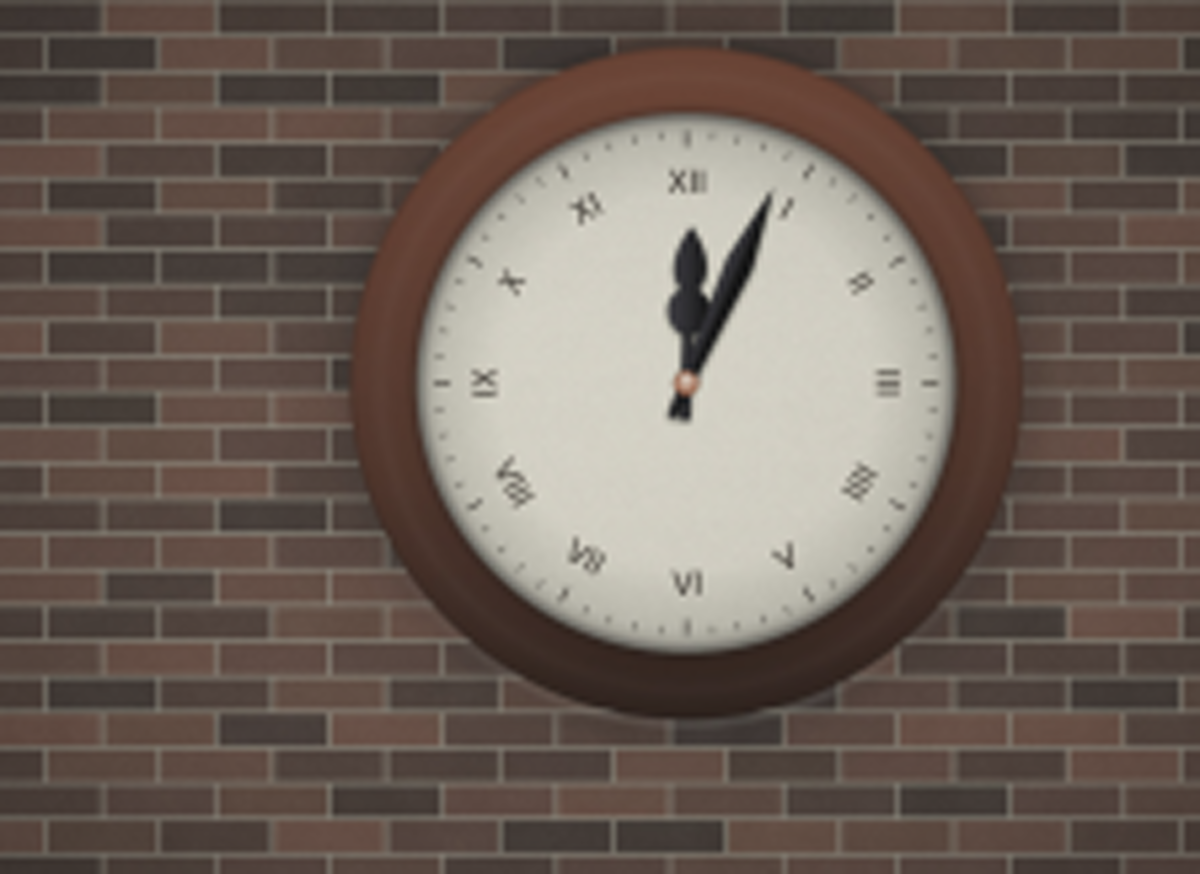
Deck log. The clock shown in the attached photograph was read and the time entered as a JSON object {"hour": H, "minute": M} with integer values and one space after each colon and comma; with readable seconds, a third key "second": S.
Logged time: {"hour": 12, "minute": 4}
